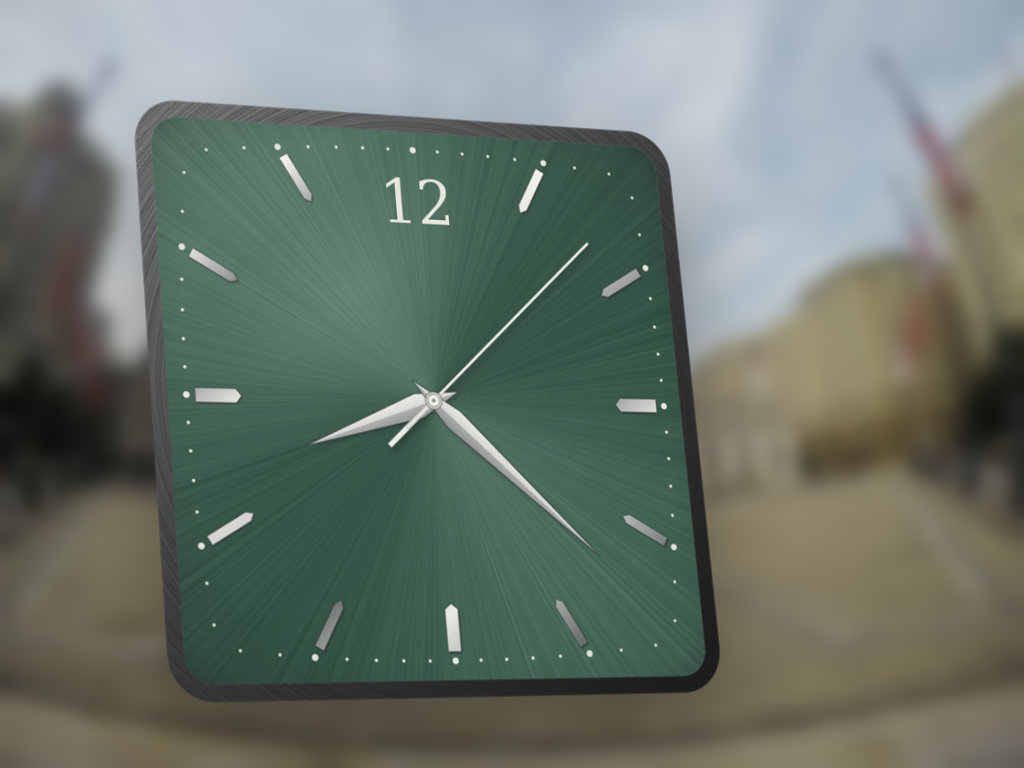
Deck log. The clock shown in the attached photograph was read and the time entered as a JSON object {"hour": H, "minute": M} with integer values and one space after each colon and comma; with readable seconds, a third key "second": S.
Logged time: {"hour": 8, "minute": 22, "second": 8}
